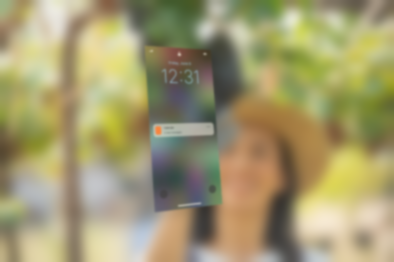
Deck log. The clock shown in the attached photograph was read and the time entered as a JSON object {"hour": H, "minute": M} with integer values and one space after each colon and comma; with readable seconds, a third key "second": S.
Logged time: {"hour": 12, "minute": 31}
